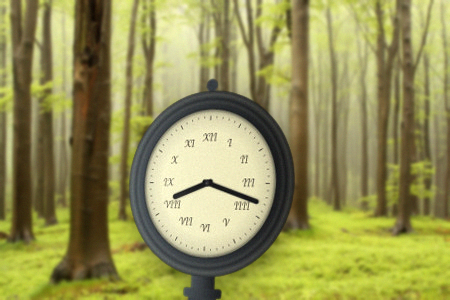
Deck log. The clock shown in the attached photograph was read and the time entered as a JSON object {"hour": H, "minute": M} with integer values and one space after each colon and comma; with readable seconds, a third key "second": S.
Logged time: {"hour": 8, "minute": 18}
